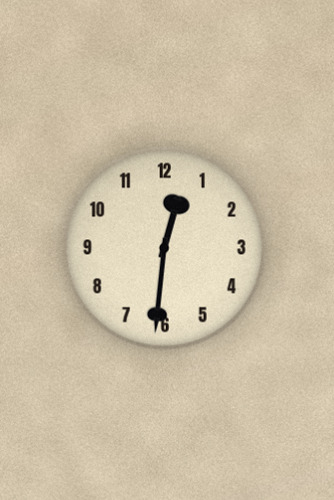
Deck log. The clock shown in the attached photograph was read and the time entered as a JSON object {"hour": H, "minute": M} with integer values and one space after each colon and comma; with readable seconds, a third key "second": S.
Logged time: {"hour": 12, "minute": 31}
